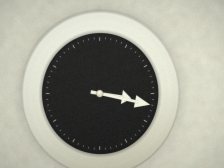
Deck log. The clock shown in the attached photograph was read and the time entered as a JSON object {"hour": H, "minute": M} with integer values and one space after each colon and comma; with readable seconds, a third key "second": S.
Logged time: {"hour": 3, "minute": 17}
